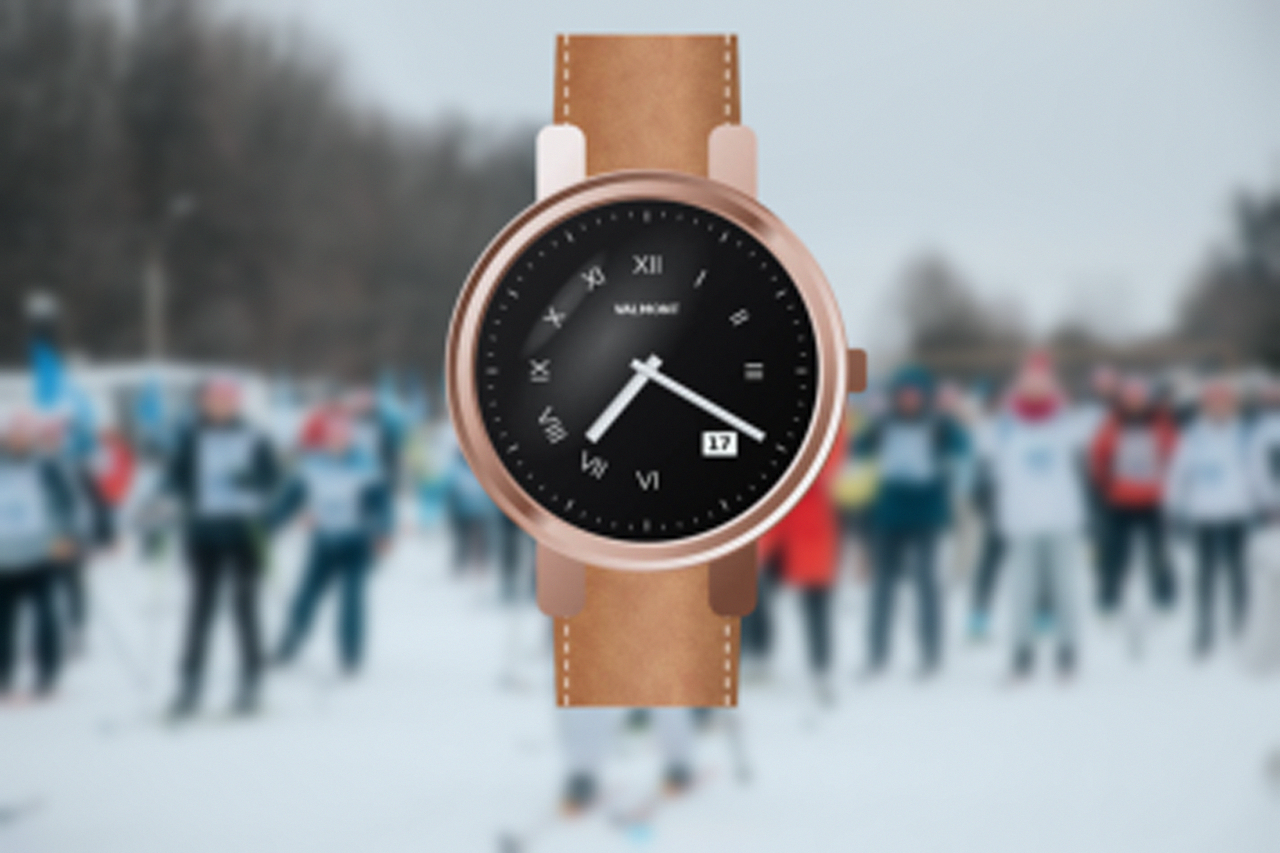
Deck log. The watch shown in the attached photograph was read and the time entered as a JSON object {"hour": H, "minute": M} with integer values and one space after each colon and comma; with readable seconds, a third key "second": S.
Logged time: {"hour": 7, "minute": 20}
